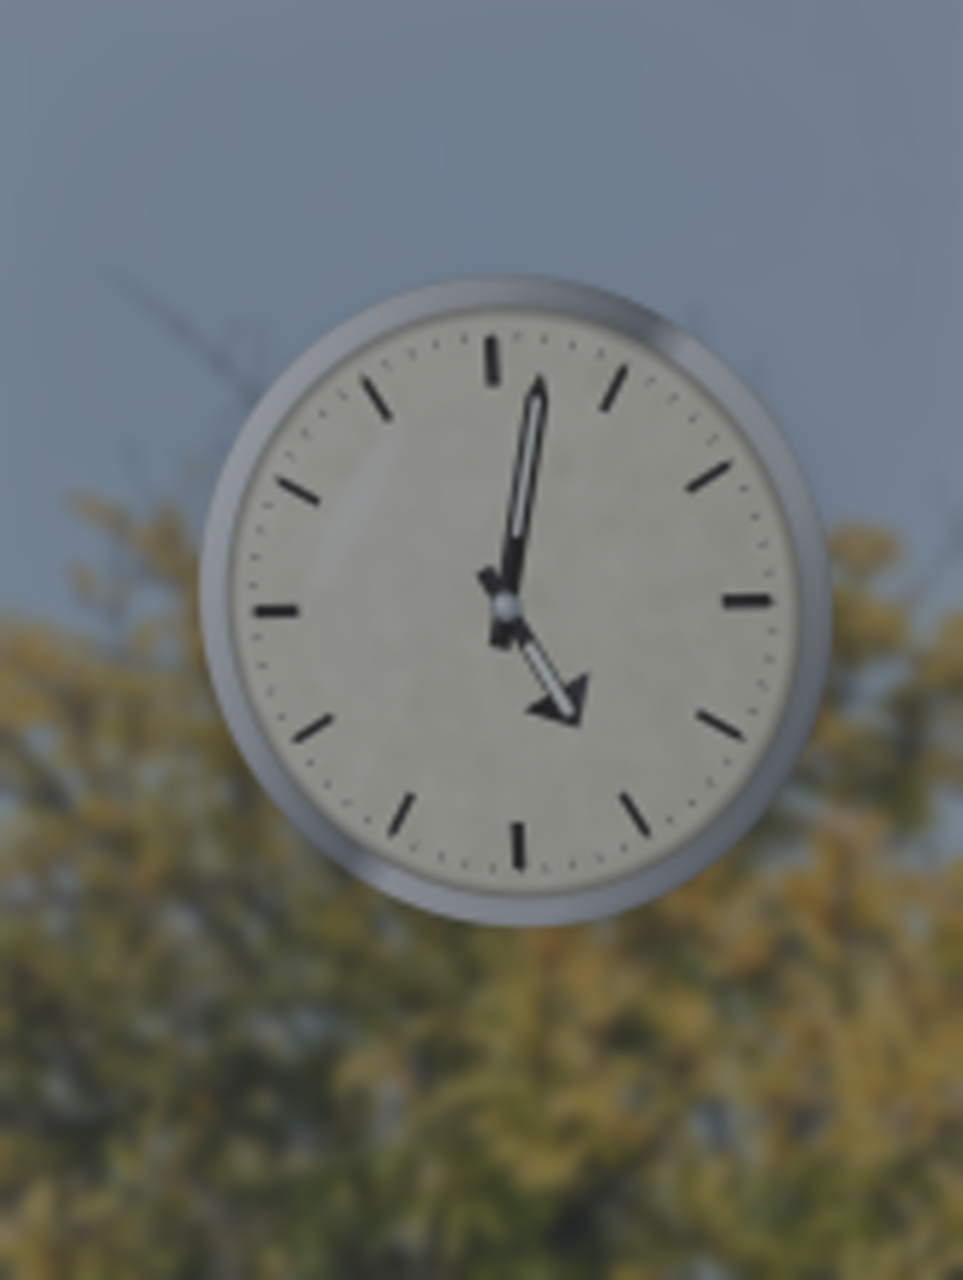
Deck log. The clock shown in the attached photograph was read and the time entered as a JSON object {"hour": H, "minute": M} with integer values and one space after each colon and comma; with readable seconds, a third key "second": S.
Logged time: {"hour": 5, "minute": 2}
